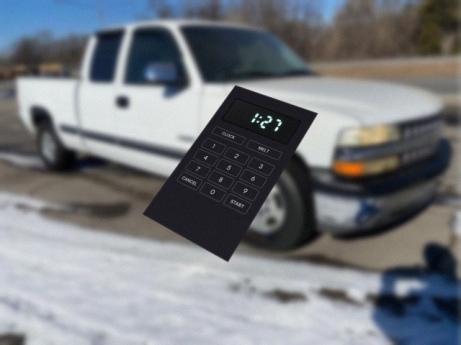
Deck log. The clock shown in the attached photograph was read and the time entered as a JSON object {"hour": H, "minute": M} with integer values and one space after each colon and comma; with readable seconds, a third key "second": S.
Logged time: {"hour": 1, "minute": 27}
